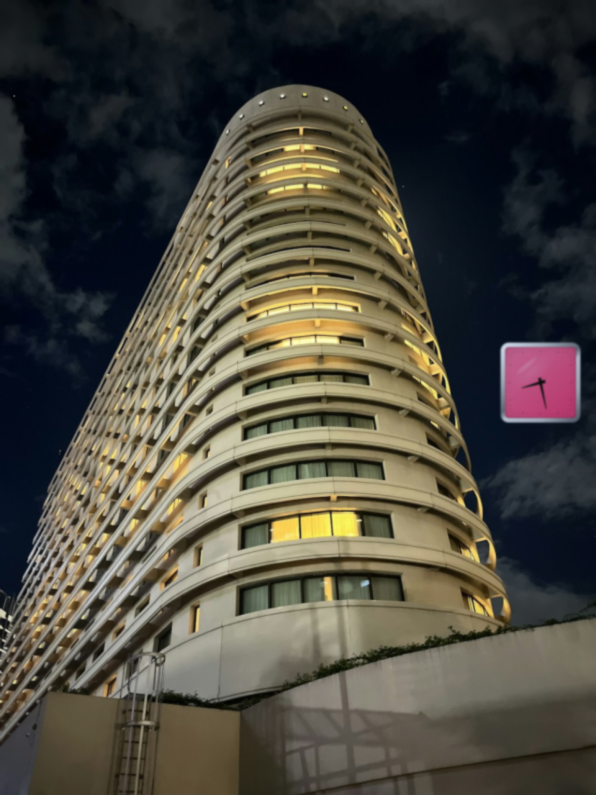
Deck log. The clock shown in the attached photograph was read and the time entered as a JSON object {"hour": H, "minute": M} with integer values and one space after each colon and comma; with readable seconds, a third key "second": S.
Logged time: {"hour": 8, "minute": 28}
